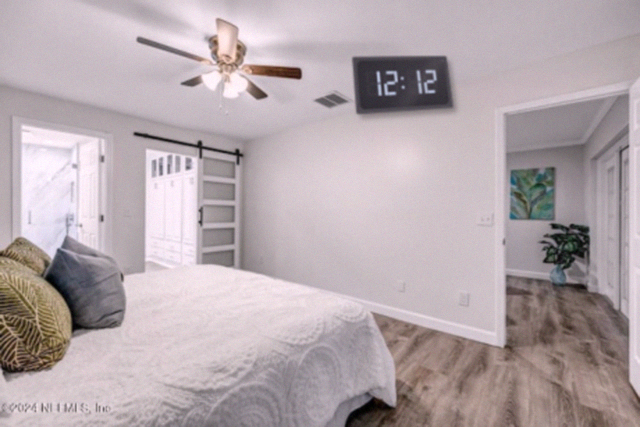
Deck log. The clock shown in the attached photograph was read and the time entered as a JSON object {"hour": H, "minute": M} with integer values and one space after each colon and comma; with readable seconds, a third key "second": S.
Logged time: {"hour": 12, "minute": 12}
